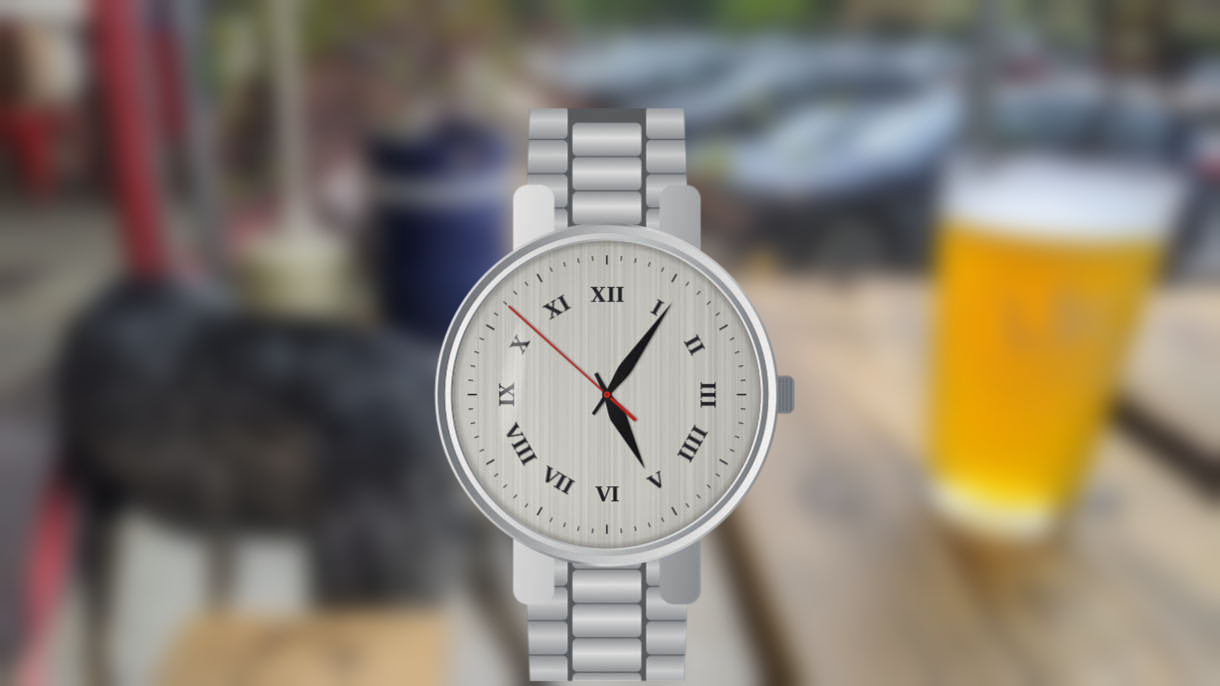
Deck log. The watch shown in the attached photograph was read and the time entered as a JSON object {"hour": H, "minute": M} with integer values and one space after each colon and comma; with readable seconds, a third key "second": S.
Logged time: {"hour": 5, "minute": 5, "second": 52}
